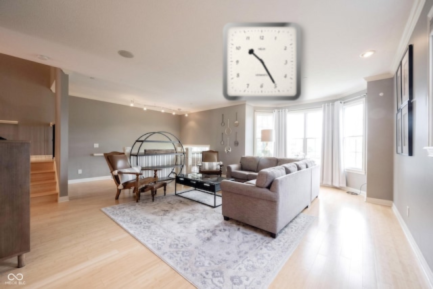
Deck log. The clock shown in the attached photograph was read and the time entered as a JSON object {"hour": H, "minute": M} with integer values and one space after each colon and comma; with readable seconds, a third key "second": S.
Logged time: {"hour": 10, "minute": 25}
